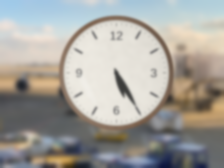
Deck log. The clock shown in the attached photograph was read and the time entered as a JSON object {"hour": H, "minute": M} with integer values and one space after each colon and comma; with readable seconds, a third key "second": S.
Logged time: {"hour": 5, "minute": 25}
